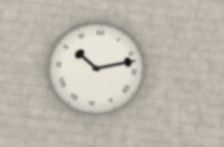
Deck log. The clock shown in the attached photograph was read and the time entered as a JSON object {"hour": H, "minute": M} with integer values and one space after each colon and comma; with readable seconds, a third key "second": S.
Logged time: {"hour": 10, "minute": 12}
